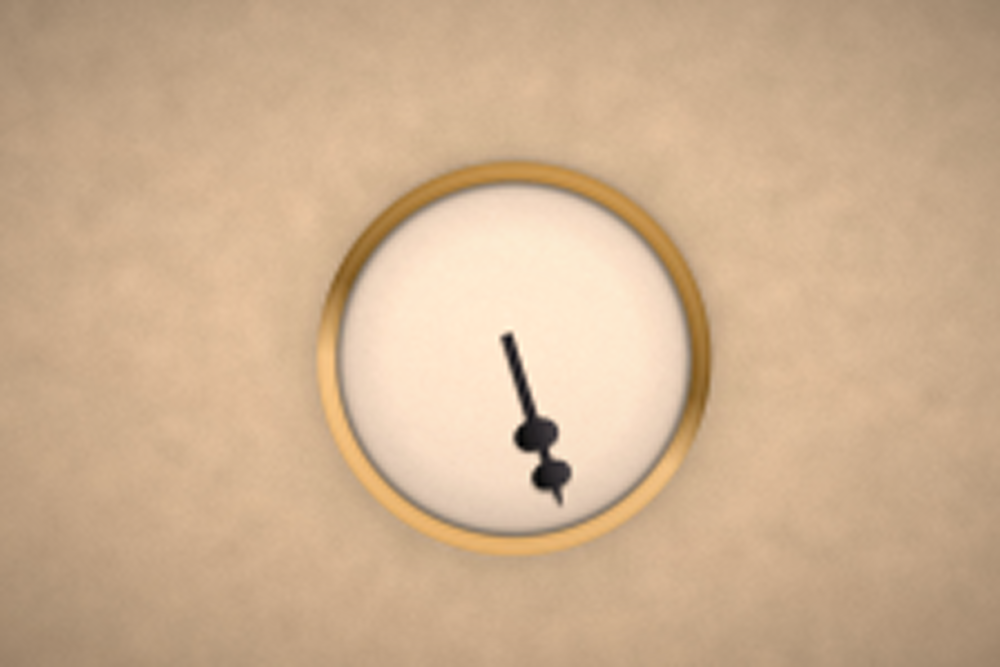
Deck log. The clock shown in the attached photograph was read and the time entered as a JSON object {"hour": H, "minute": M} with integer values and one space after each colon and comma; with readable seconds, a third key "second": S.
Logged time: {"hour": 5, "minute": 27}
